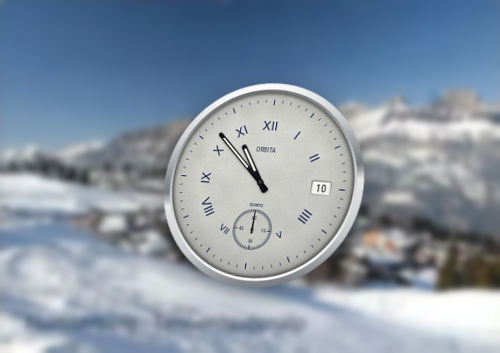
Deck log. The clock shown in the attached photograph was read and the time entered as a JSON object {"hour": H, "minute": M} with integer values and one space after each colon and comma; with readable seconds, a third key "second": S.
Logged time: {"hour": 10, "minute": 52}
